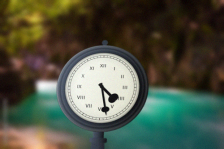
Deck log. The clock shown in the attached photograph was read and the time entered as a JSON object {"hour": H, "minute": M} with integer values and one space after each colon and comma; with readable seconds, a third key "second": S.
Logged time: {"hour": 4, "minute": 28}
